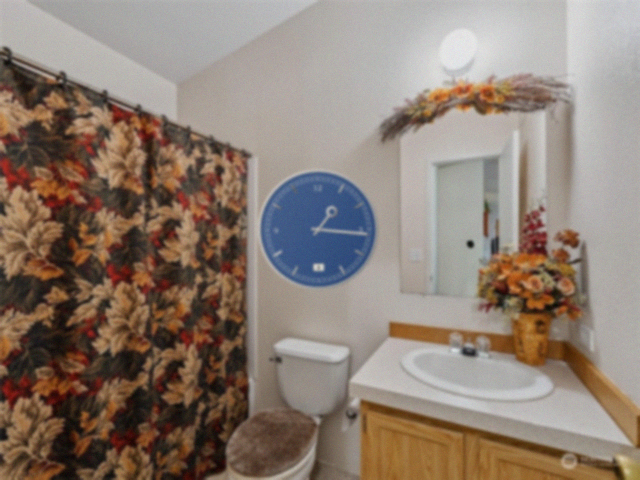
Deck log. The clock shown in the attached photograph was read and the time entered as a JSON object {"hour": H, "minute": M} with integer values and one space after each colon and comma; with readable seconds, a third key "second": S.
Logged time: {"hour": 1, "minute": 16}
